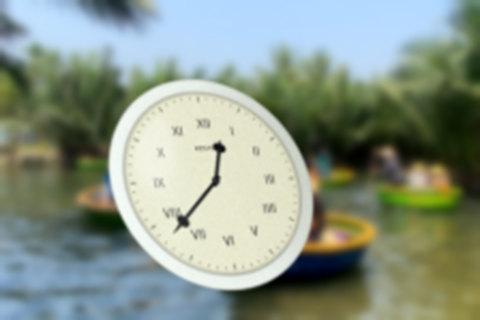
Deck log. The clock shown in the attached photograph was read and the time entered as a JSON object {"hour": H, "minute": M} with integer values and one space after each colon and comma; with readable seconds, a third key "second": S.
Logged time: {"hour": 12, "minute": 38}
